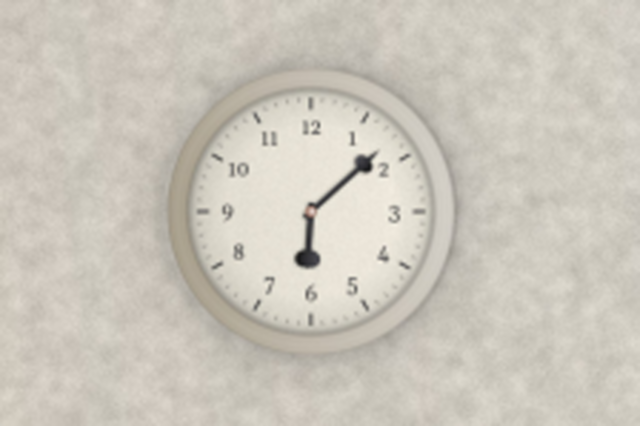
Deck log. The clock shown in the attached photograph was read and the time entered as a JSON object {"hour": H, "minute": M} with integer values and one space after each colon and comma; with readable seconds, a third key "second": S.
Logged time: {"hour": 6, "minute": 8}
